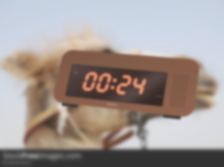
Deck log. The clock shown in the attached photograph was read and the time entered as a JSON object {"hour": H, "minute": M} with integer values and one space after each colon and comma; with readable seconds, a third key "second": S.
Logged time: {"hour": 0, "minute": 24}
